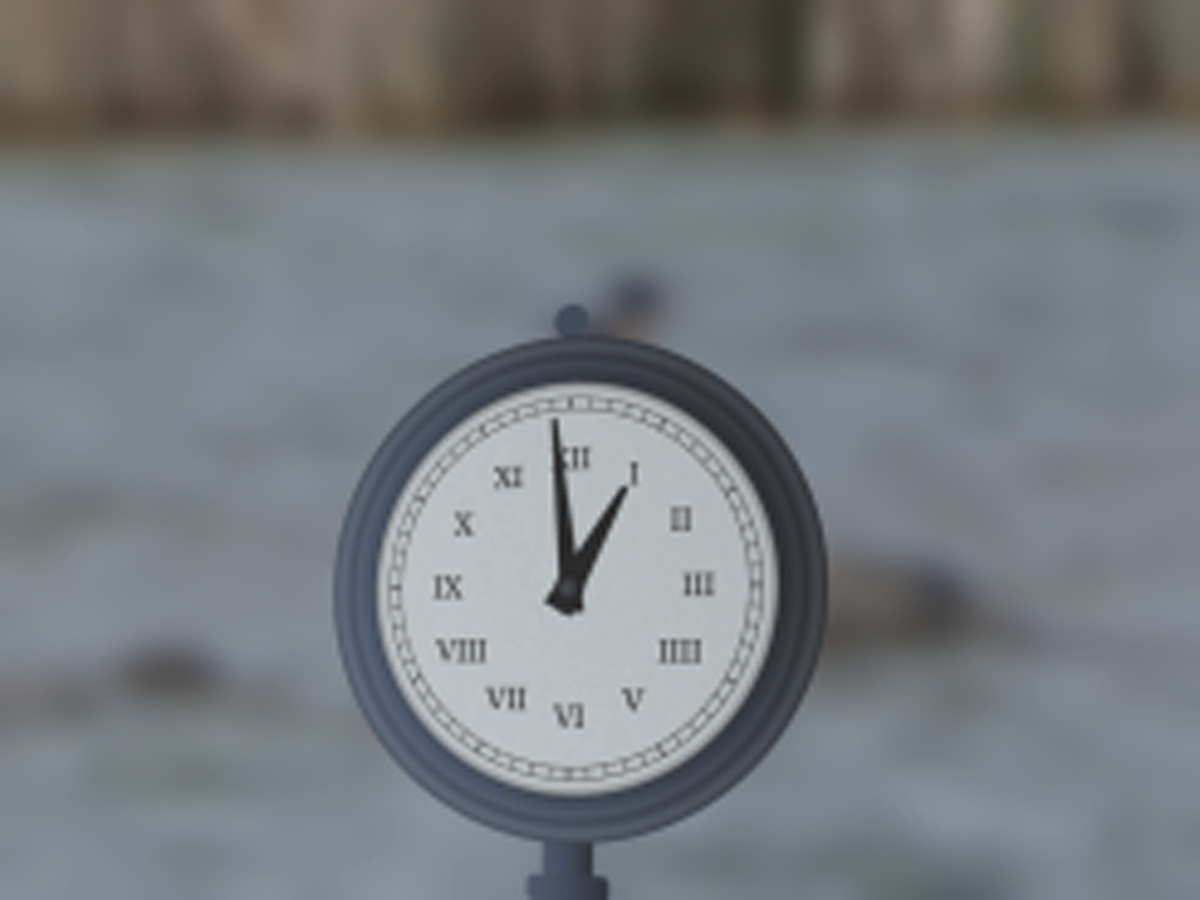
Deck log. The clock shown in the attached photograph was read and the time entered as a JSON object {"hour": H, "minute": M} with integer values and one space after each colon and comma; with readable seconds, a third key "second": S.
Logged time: {"hour": 12, "minute": 59}
